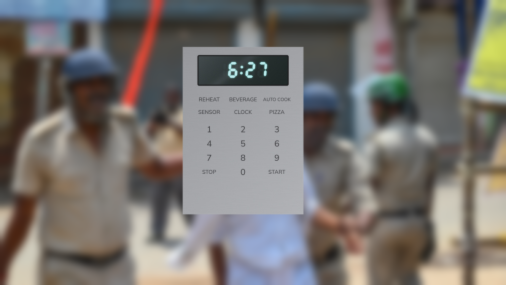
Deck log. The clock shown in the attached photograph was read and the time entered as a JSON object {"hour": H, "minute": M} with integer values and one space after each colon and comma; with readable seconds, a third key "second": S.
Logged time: {"hour": 6, "minute": 27}
